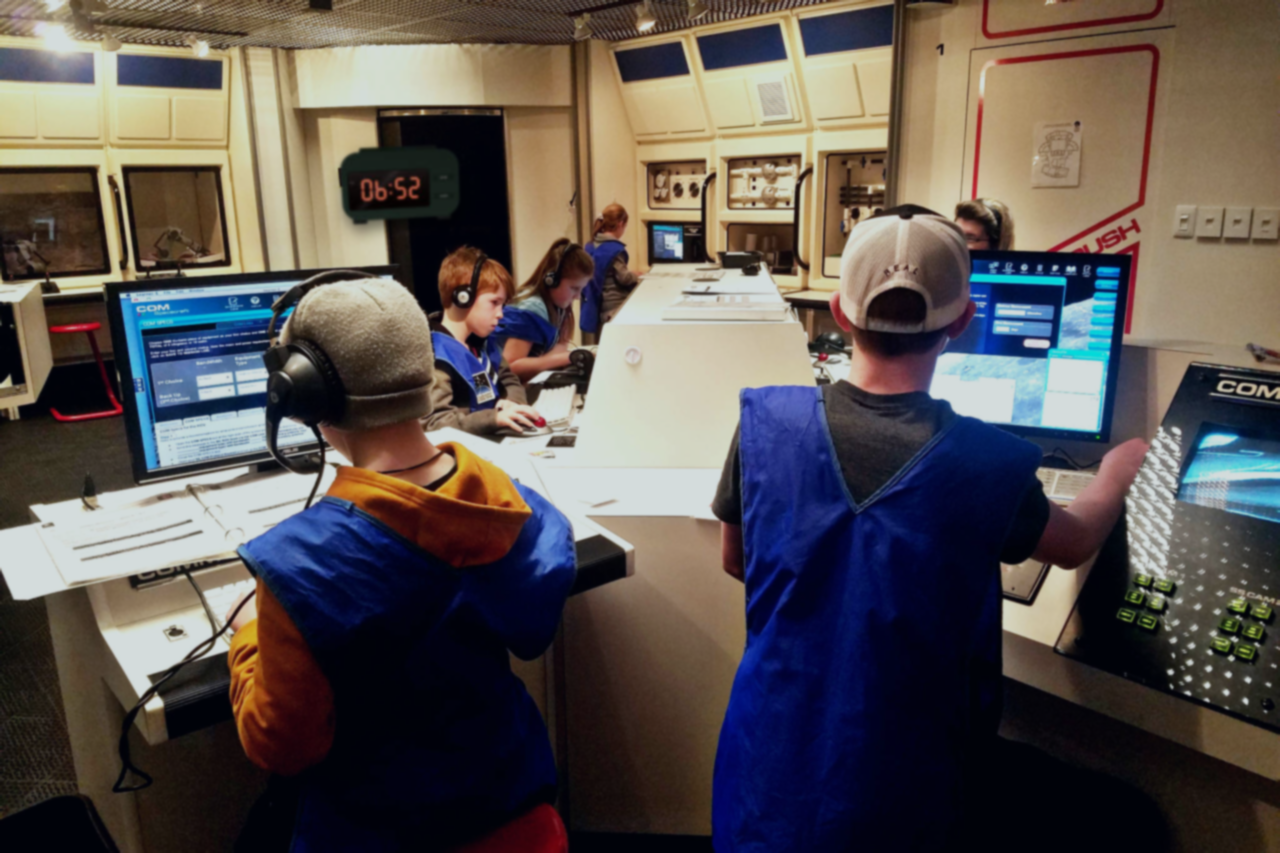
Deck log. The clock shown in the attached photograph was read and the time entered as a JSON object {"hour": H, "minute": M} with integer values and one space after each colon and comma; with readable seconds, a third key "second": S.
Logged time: {"hour": 6, "minute": 52}
